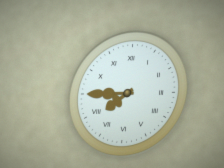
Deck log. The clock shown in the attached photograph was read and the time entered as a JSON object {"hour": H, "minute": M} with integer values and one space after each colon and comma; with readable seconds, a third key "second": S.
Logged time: {"hour": 7, "minute": 45}
